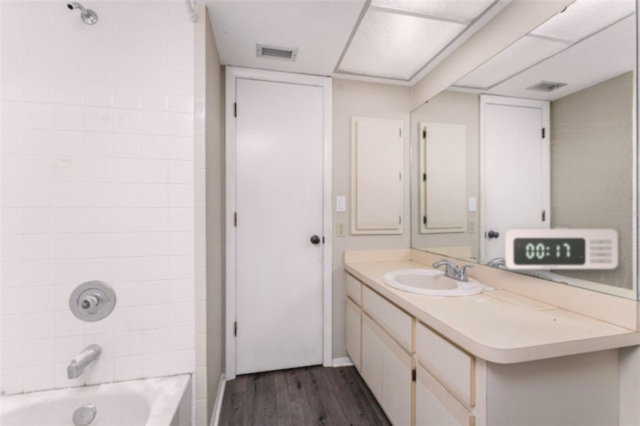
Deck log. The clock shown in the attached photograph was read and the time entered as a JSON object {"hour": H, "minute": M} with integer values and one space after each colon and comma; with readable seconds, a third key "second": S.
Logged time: {"hour": 0, "minute": 17}
